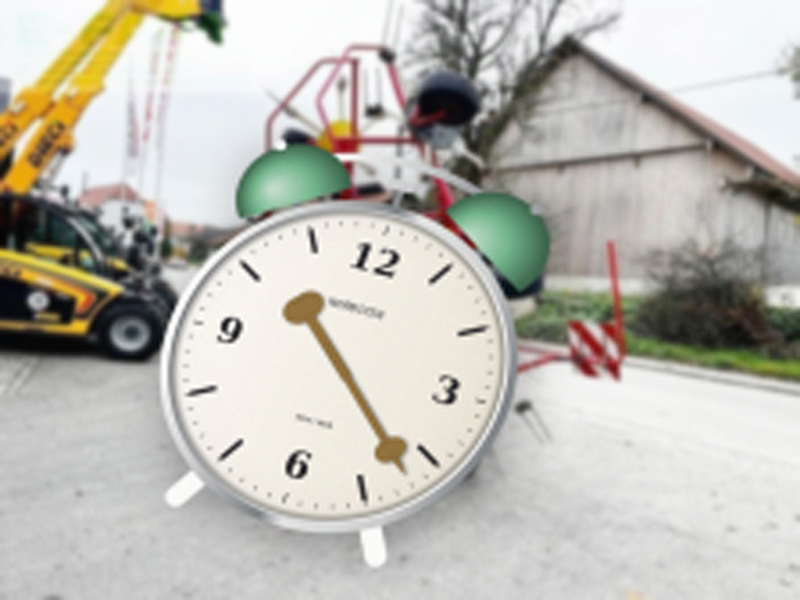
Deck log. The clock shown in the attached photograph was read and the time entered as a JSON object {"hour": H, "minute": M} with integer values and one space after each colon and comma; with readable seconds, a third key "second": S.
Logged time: {"hour": 10, "minute": 22}
